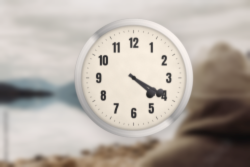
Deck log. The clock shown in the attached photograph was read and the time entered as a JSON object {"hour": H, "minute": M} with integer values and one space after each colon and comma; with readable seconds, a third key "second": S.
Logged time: {"hour": 4, "minute": 20}
